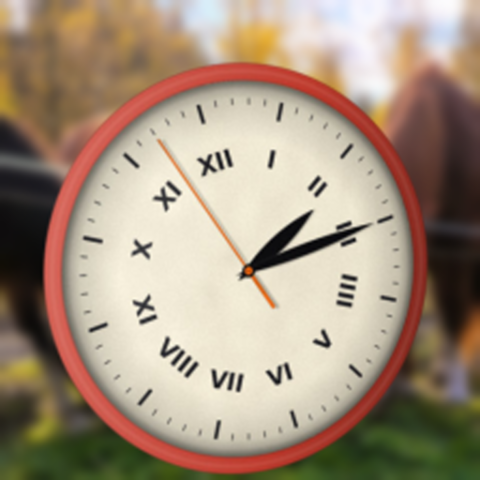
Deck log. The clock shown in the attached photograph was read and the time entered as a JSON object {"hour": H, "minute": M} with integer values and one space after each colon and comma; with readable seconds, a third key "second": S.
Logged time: {"hour": 2, "minute": 14, "second": 57}
